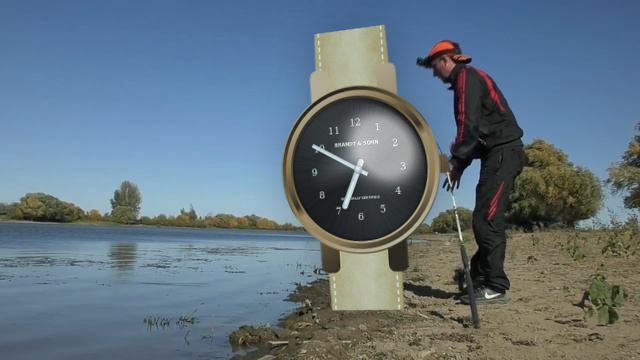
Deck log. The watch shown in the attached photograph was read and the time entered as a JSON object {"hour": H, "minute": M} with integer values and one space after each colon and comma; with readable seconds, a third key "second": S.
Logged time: {"hour": 6, "minute": 50}
